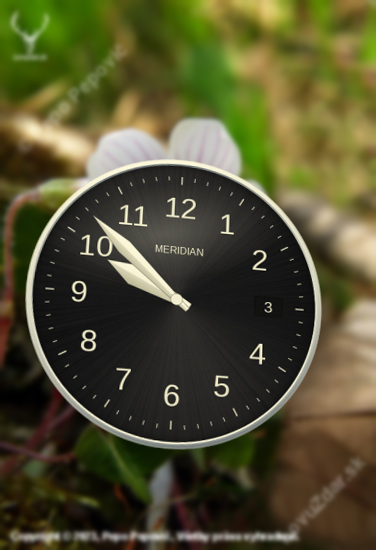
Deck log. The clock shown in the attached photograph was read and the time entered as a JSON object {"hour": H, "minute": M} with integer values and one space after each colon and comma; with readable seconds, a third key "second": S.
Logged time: {"hour": 9, "minute": 52}
